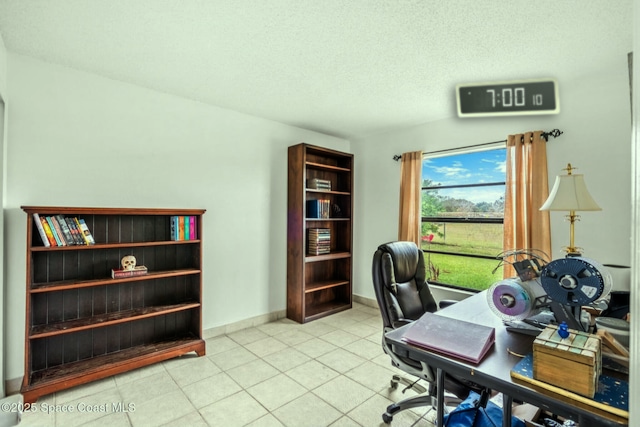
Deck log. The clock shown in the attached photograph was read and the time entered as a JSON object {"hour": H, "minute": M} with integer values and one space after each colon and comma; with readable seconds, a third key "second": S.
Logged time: {"hour": 7, "minute": 0}
